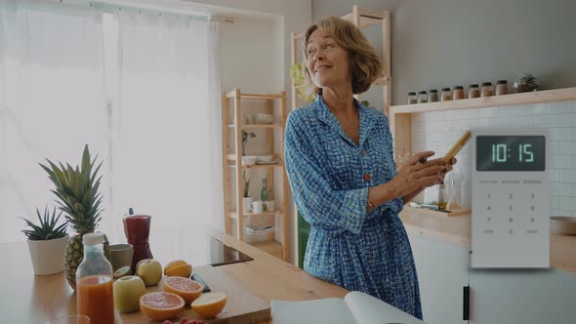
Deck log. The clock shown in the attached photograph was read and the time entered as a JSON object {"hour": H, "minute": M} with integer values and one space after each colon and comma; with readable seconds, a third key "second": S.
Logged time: {"hour": 10, "minute": 15}
